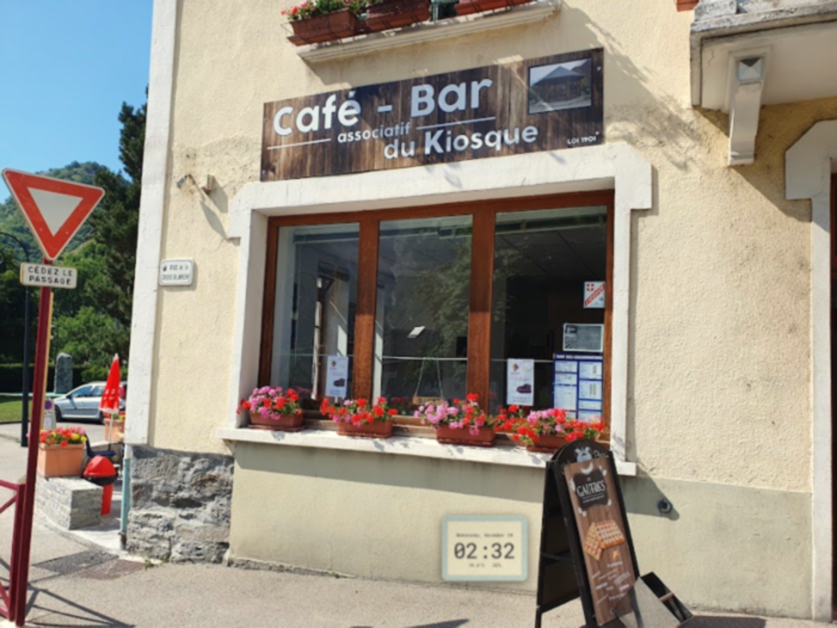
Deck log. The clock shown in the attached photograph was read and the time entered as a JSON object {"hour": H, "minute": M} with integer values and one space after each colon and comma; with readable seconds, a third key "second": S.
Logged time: {"hour": 2, "minute": 32}
